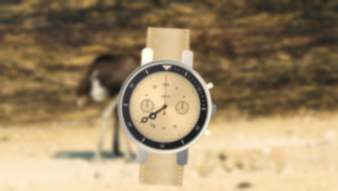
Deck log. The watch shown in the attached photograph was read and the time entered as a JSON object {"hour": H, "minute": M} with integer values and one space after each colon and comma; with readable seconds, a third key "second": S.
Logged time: {"hour": 7, "minute": 39}
